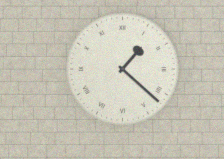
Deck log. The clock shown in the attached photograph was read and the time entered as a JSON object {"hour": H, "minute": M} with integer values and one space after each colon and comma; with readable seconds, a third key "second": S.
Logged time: {"hour": 1, "minute": 22}
